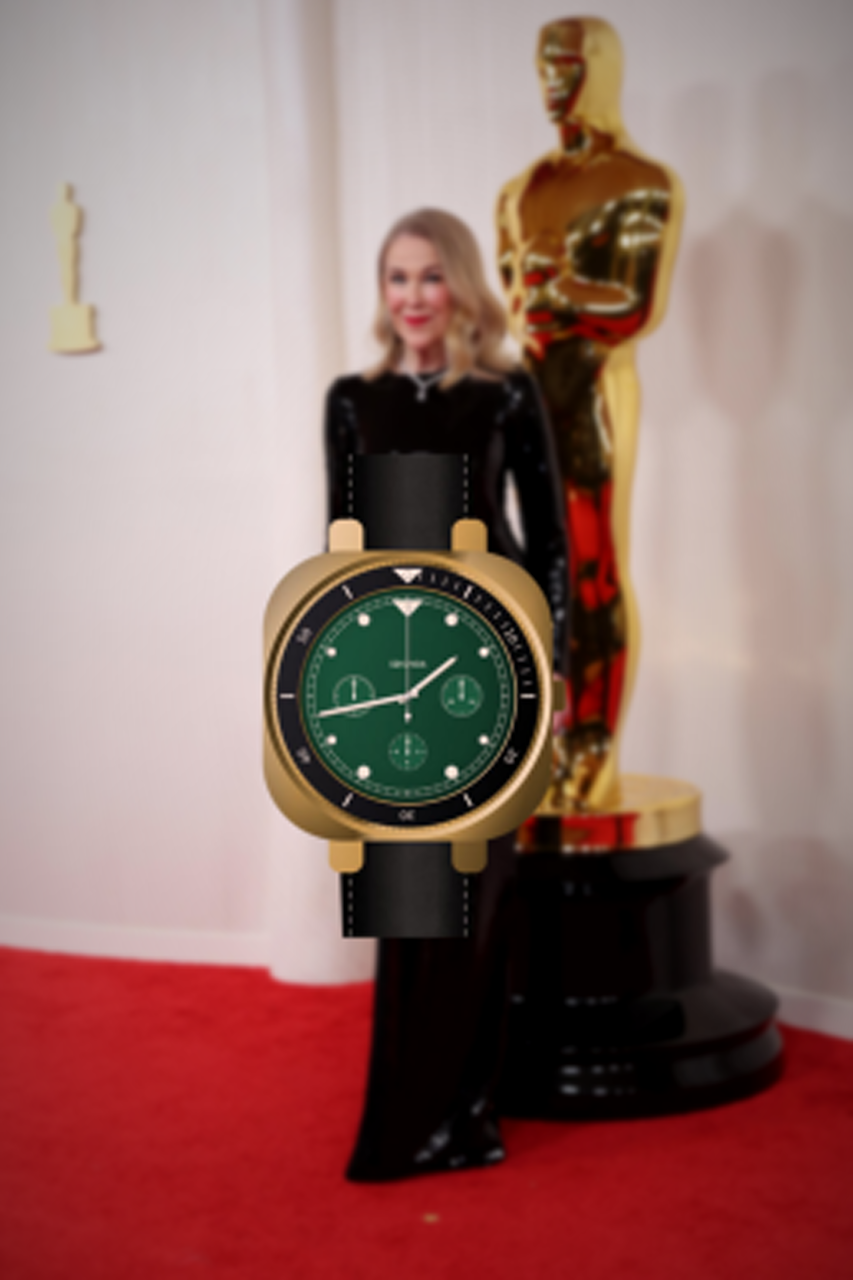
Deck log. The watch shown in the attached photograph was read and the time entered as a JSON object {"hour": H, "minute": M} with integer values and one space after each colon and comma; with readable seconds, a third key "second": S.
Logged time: {"hour": 1, "minute": 43}
